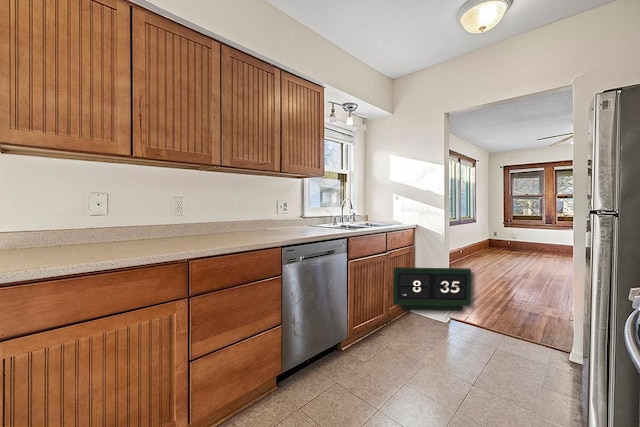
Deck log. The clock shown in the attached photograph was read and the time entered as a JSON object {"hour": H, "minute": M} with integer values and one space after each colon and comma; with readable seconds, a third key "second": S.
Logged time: {"hour": 8, "minute": 35}
